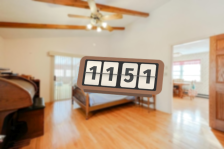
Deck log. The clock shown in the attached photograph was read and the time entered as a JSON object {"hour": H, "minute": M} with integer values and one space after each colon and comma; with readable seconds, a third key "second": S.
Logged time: {"hour": 11, "minute": 51}
